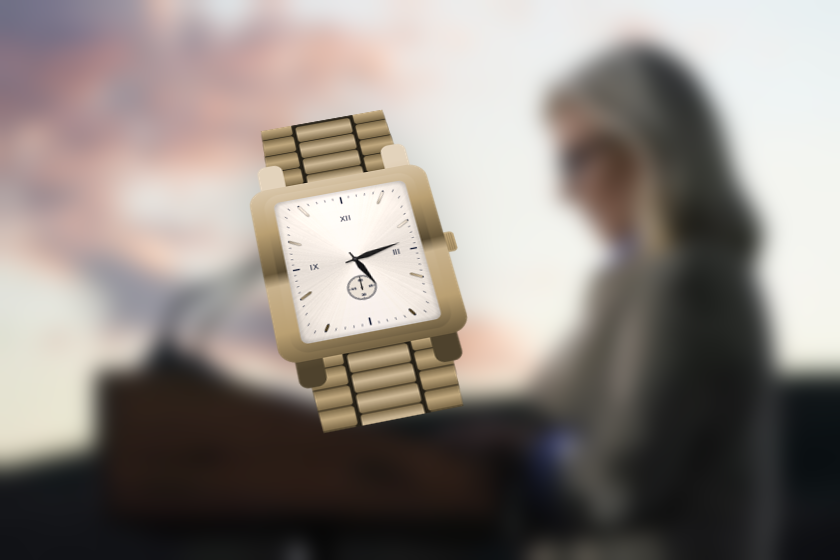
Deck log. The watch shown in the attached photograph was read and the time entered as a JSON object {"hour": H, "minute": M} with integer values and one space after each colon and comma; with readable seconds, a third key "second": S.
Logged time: {"hour": 5, "minute": 13}
